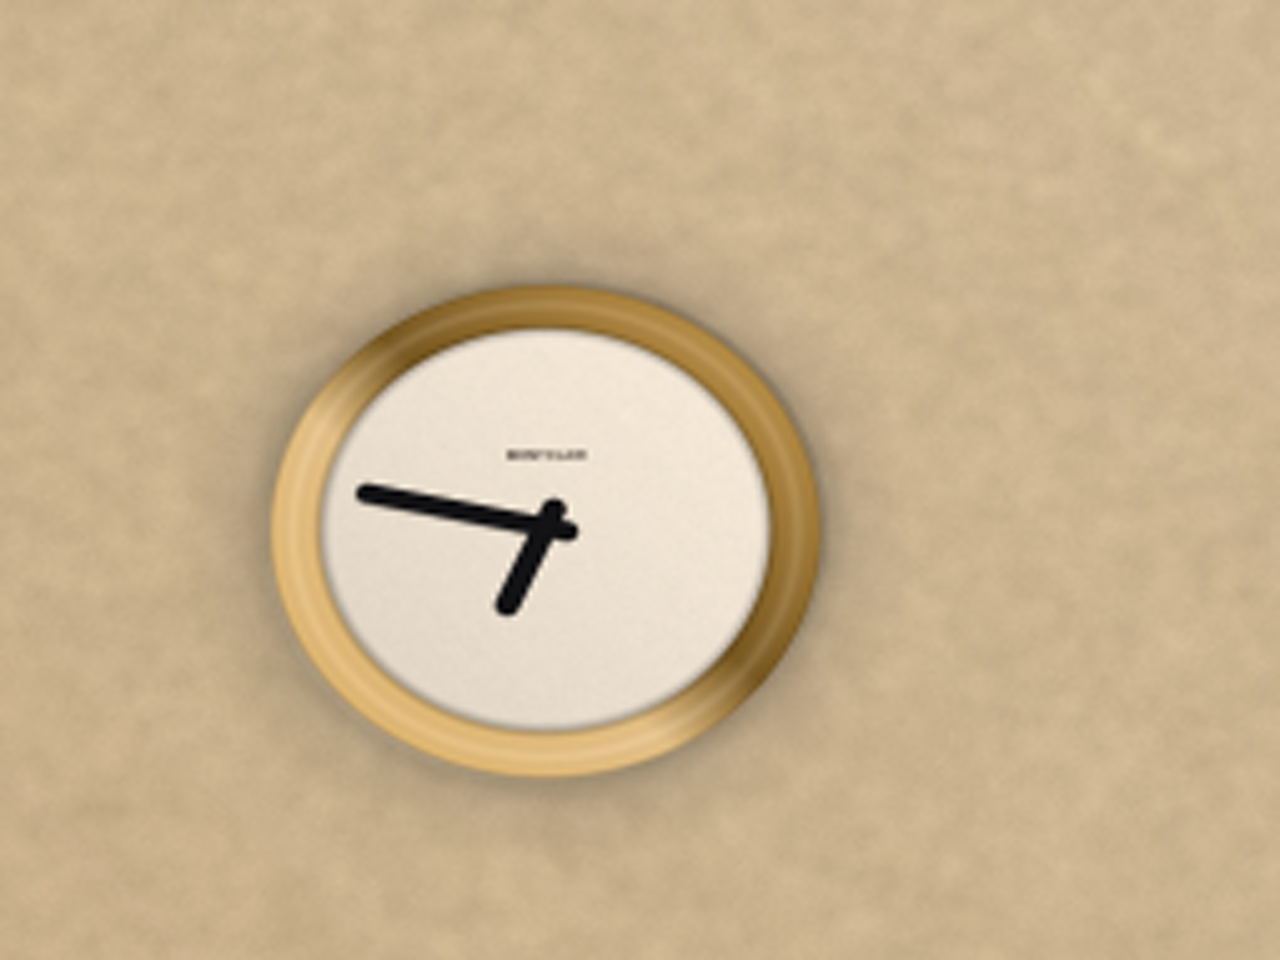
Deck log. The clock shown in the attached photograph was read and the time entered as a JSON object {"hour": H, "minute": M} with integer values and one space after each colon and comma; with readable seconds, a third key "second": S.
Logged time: {"hour": 6, "minute": 47}
